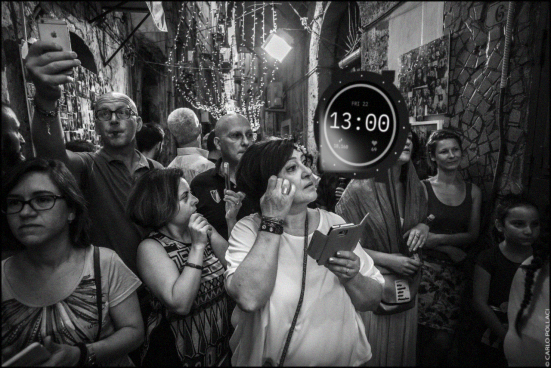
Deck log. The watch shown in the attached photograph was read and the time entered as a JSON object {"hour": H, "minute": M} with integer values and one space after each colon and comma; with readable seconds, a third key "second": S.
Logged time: {"hour": 13, "minute": 0}
